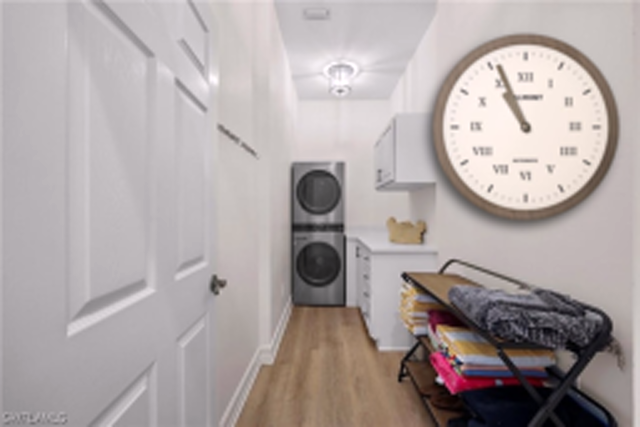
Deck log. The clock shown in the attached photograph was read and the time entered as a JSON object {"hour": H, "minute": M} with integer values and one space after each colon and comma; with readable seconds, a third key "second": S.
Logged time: {"hour": 10, "minute": 56}
